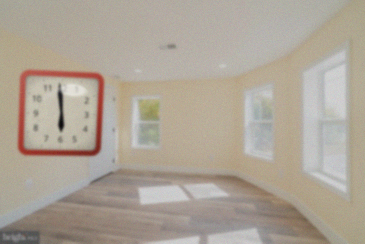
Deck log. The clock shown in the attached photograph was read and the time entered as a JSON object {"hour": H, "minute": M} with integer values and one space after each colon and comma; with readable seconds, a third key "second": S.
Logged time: {"hour": 5, "minute": 59}
